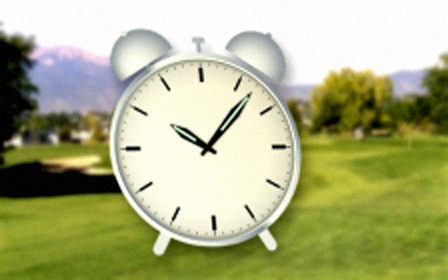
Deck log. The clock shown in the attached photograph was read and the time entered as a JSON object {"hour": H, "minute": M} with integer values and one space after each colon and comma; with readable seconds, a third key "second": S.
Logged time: {"hour": 10, "minute": 7}
